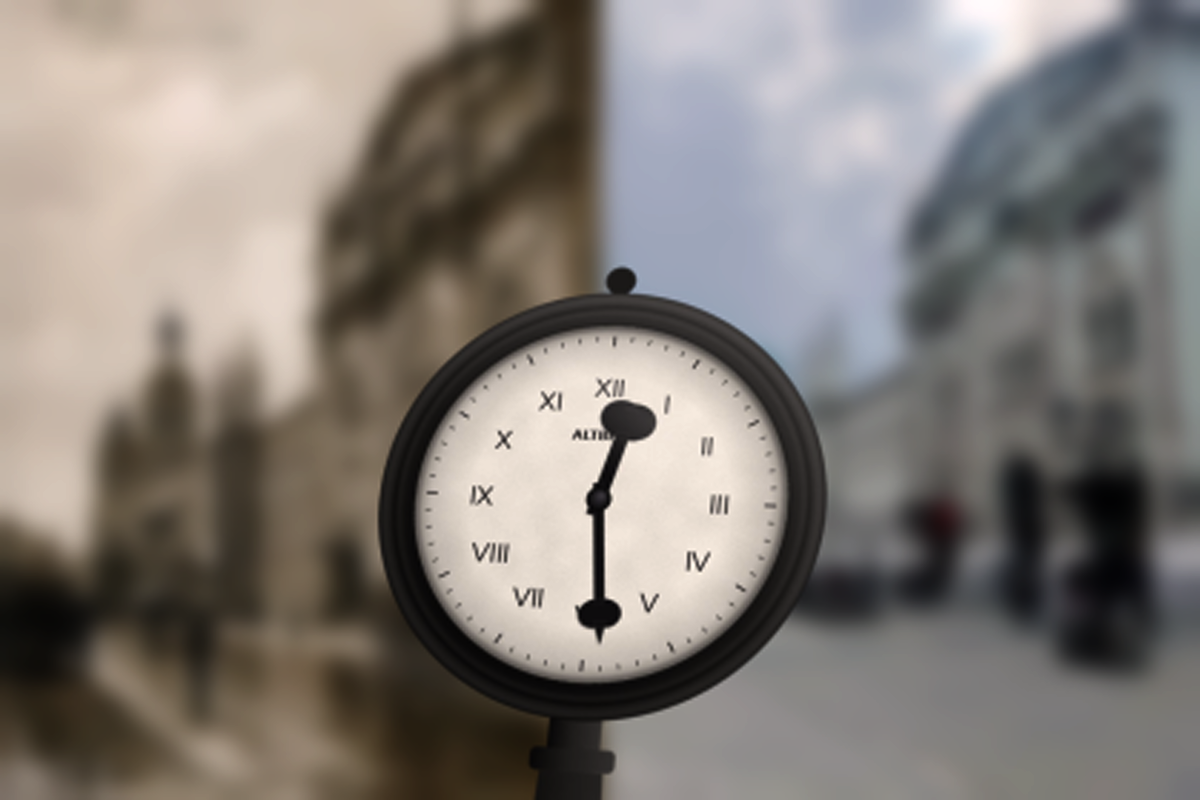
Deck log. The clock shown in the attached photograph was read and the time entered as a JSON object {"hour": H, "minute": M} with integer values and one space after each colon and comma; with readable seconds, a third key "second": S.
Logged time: {"hour": 12, "minute": 29}
